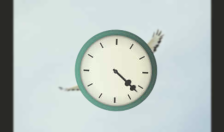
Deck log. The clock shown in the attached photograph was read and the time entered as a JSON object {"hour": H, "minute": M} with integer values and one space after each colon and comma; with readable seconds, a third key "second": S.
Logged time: {"hour": 4, "minute": 22}
